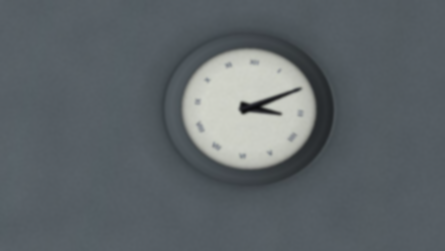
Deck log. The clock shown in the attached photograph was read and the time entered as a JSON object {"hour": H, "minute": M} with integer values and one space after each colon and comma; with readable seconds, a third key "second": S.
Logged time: {"hour": 3, "minute": 10}
